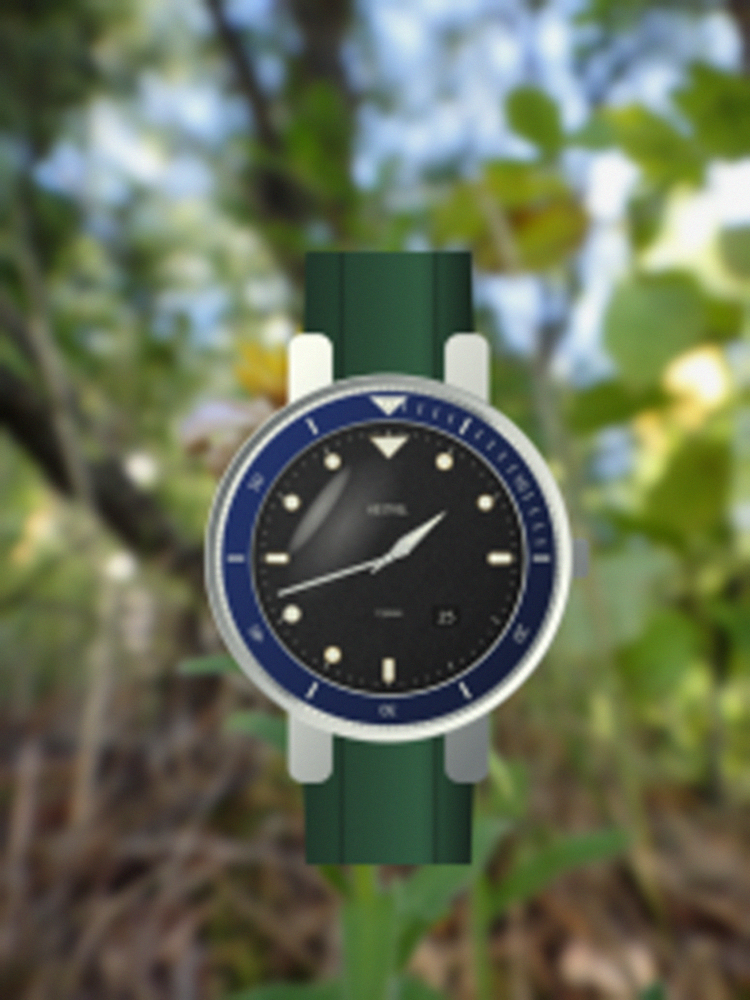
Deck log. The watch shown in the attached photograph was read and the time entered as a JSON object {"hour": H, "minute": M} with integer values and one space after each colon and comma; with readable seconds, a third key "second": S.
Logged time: {"hour": 1, "minute": 42}
